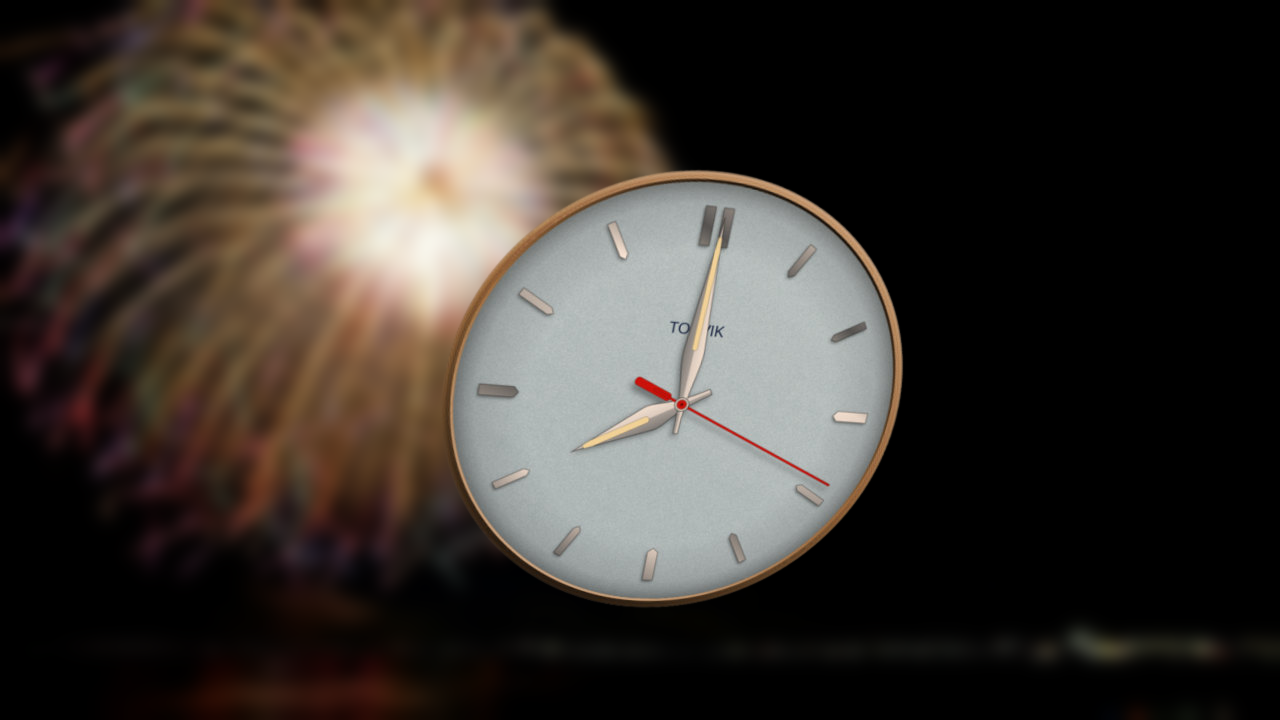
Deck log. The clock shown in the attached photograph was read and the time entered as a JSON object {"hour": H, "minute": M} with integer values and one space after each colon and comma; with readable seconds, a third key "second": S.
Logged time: {"hour": 8, "minute": 0, "second": 19}
